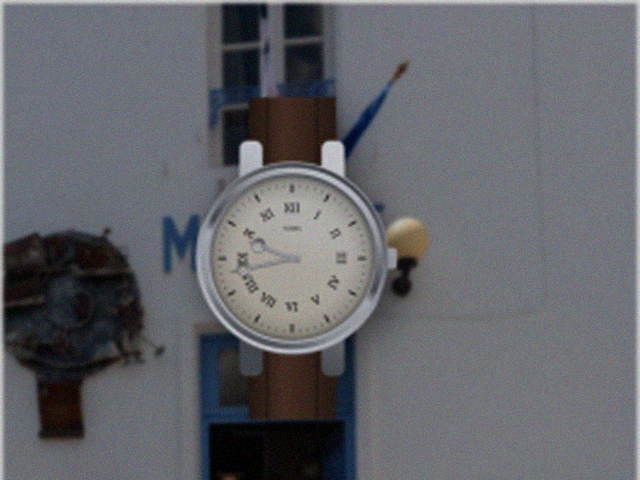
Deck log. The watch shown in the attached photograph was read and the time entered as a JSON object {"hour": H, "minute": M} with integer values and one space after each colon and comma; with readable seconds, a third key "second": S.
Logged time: {"hour": 9, "minute": 43}
